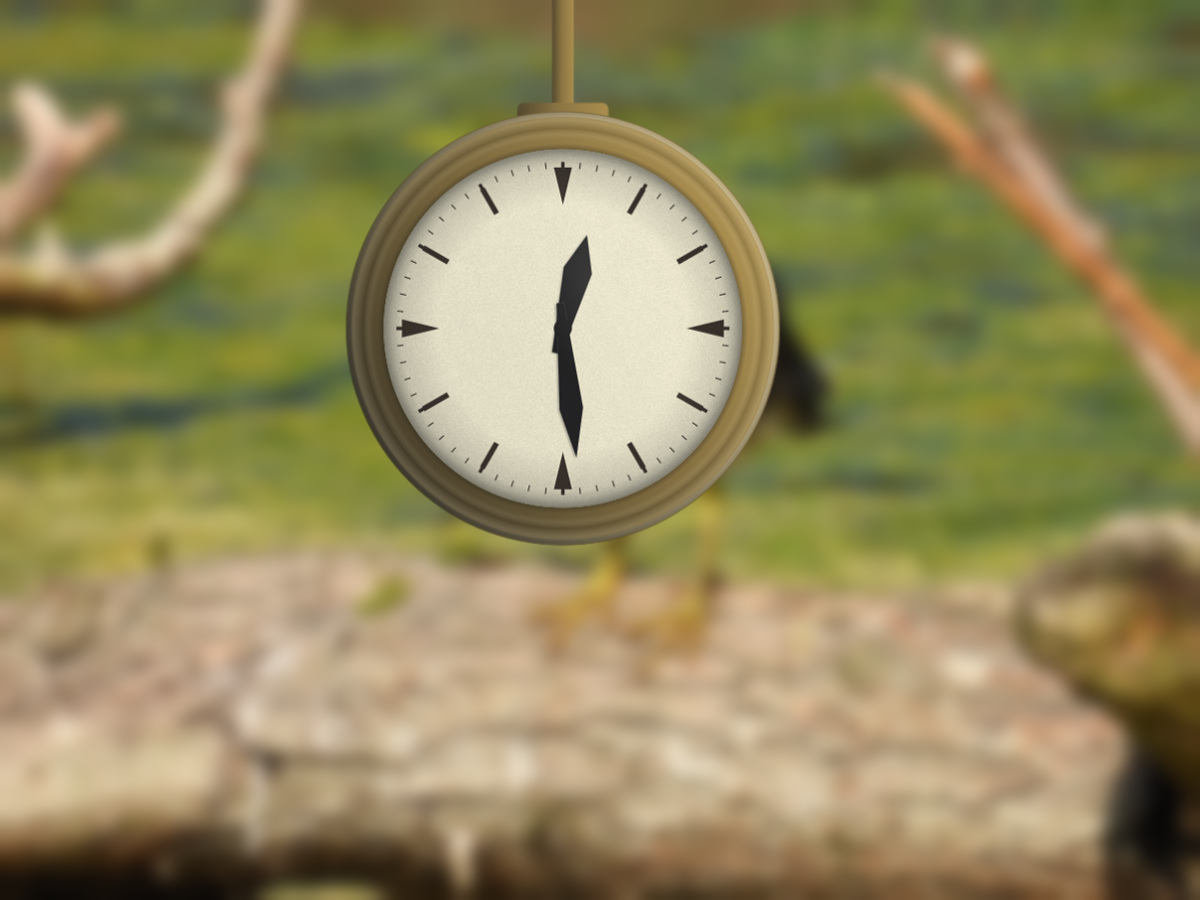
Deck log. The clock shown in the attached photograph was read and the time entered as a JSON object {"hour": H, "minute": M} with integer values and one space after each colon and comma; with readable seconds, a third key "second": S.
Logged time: {"hour": 12, "minute": 29}
